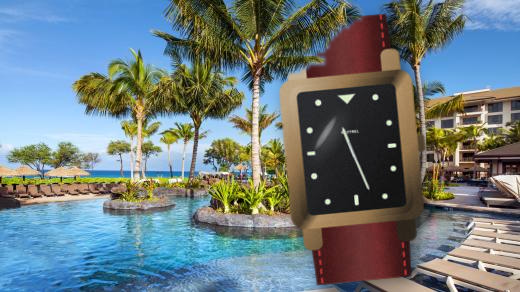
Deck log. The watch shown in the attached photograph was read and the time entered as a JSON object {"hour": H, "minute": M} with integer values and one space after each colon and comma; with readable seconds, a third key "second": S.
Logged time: {"hour": 11, "minute": 27}
